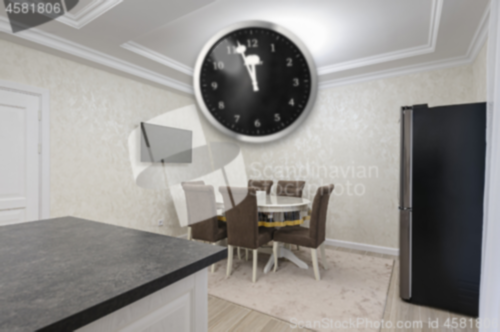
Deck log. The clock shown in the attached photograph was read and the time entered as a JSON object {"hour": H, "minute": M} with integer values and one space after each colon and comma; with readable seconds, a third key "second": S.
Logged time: {"hour": 11, "minute": 57}
